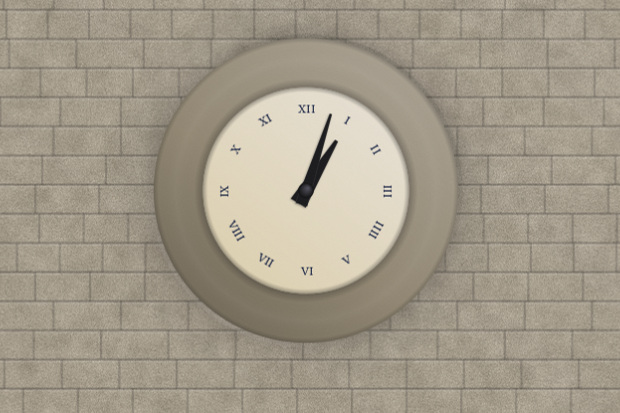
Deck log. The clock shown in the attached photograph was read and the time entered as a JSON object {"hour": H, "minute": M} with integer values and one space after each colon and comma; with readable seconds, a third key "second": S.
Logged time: {"hour": 1, "minute": 3}
